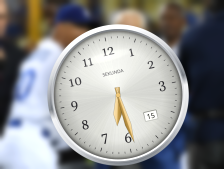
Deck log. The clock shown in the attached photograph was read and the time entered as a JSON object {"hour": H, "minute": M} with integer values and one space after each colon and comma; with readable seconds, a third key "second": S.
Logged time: {"hour": 6, "minute": 29}
